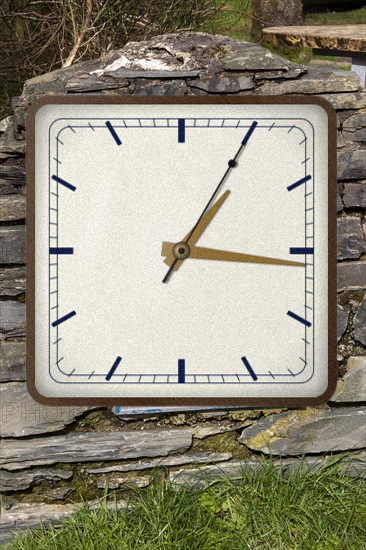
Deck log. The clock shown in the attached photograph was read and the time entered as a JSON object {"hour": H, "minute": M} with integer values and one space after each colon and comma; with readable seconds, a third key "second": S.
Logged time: {"hour": 1, "minute": 16, "second": 5}
